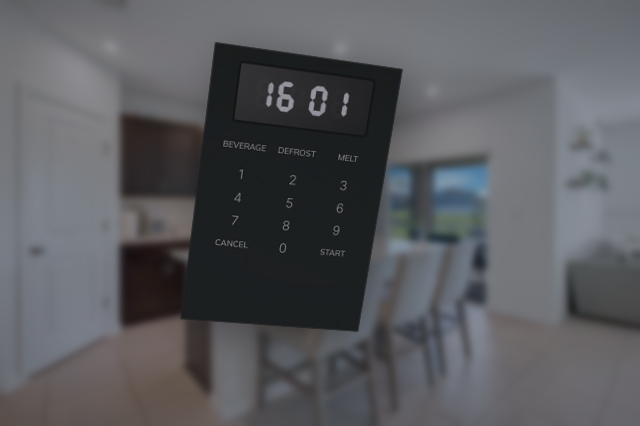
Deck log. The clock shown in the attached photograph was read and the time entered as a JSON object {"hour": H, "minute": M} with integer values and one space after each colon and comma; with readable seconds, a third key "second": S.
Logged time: {"hour": 16, "minute": 1}
